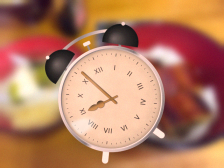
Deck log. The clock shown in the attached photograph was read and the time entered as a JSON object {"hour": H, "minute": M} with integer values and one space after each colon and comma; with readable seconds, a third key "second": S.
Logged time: {"hour": 8, "minute": 56}
